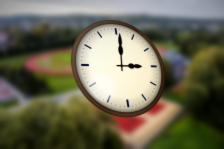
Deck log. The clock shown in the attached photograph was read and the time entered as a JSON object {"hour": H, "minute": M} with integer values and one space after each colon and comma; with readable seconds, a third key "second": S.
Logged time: {"hour": 3, "minute": 1}
